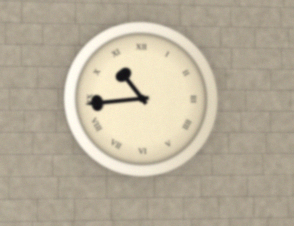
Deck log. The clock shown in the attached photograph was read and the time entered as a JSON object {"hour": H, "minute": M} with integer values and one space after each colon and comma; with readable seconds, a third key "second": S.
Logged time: {"hour": 10, "minute": 44}
